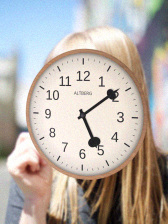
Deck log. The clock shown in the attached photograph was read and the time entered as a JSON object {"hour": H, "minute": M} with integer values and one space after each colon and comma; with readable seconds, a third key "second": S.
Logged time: {"hour": 5, "minute": 9}
